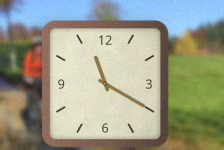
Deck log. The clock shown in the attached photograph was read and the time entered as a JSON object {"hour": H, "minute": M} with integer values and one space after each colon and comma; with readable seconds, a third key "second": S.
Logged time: {"hour": 11, "minute": 20}
